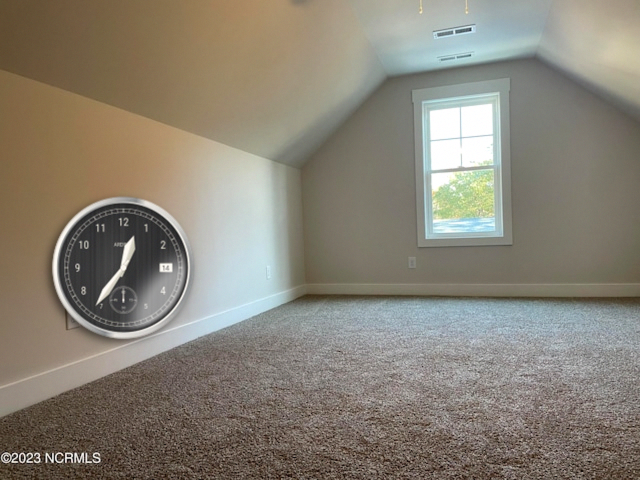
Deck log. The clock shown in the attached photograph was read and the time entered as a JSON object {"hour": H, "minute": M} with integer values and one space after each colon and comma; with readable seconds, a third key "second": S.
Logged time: {"hour": 12, "minute": 36}
